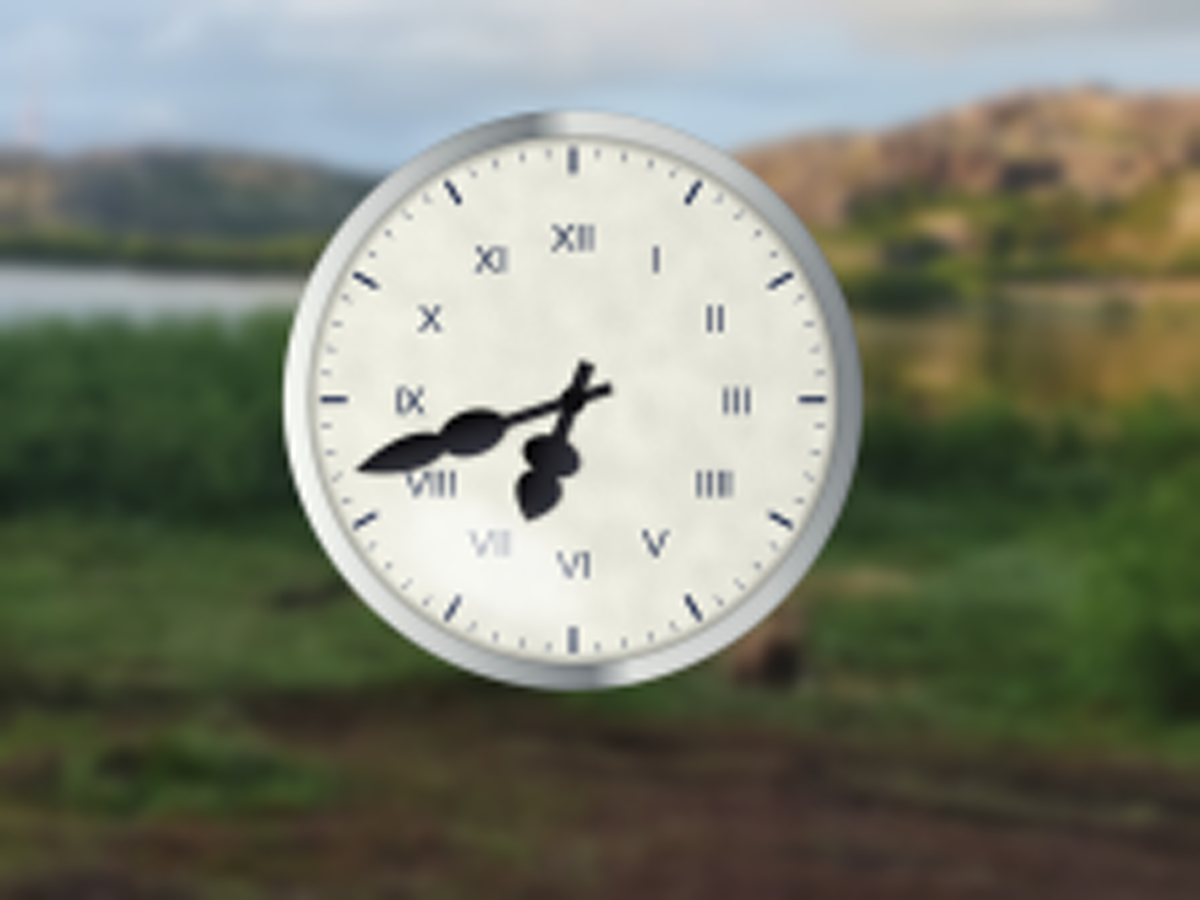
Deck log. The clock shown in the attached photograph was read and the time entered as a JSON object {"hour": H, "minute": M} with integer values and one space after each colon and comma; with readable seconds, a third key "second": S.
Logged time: {"hour": 6, "minute": 42}
